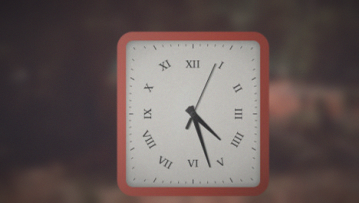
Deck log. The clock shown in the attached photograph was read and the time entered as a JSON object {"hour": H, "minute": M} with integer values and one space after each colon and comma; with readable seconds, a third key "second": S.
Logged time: {"hour": 4, "minute": 27, "second": 4}
